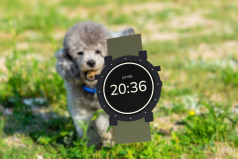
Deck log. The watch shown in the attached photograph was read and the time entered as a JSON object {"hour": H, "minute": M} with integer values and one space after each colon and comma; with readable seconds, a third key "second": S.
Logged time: {"hour": 20, "minute": 36}
